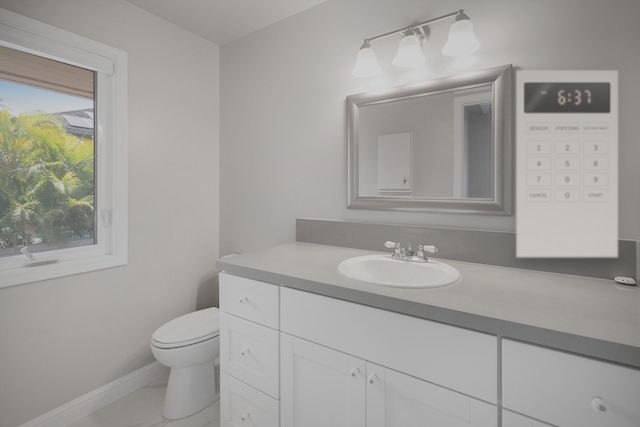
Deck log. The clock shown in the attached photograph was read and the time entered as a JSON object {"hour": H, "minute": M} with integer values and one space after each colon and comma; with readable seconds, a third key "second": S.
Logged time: {"hour": 6, "minute": 37}
